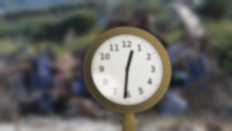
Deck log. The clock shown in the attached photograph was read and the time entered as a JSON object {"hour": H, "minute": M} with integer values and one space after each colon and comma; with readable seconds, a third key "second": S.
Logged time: {"hour": 12, "minute": 31}
